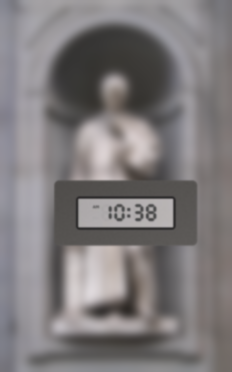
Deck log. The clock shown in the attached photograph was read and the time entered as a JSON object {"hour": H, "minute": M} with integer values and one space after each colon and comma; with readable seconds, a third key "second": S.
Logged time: {"hour": 10, "minute": 38}
